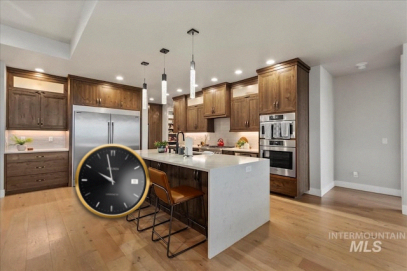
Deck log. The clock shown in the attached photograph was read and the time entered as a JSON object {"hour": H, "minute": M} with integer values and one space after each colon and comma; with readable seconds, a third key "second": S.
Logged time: {"hour": 9, "minute": 58}
